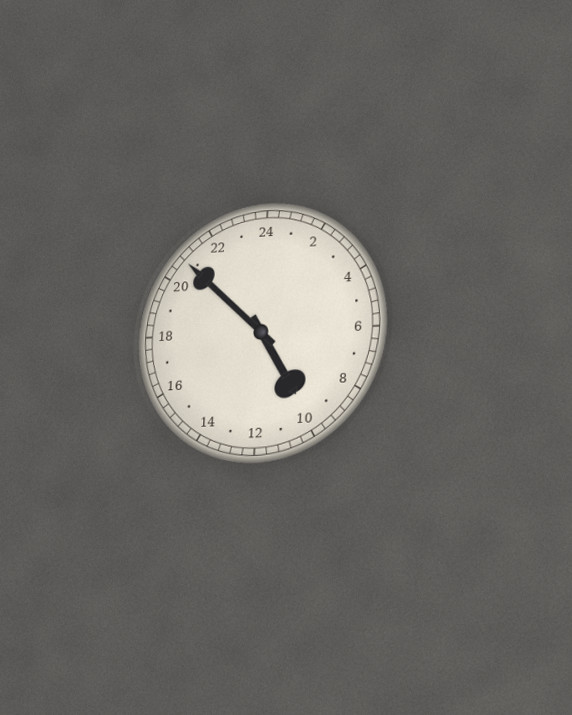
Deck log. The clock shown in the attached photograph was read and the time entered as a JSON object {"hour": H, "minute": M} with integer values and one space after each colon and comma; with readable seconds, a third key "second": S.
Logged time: {"hour": 9, "minute": 52}
